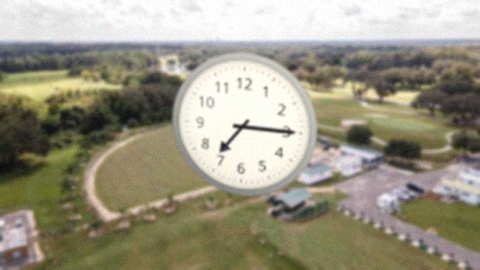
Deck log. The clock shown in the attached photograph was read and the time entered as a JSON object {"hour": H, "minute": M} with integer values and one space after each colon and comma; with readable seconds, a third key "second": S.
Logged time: {"hour": 7, "minute": 15}
